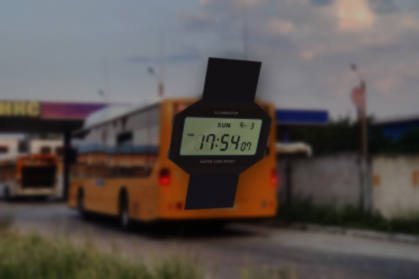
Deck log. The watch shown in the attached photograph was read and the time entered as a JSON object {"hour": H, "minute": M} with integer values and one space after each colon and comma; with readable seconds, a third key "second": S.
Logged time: {"hour": 17, "minute": 54}
